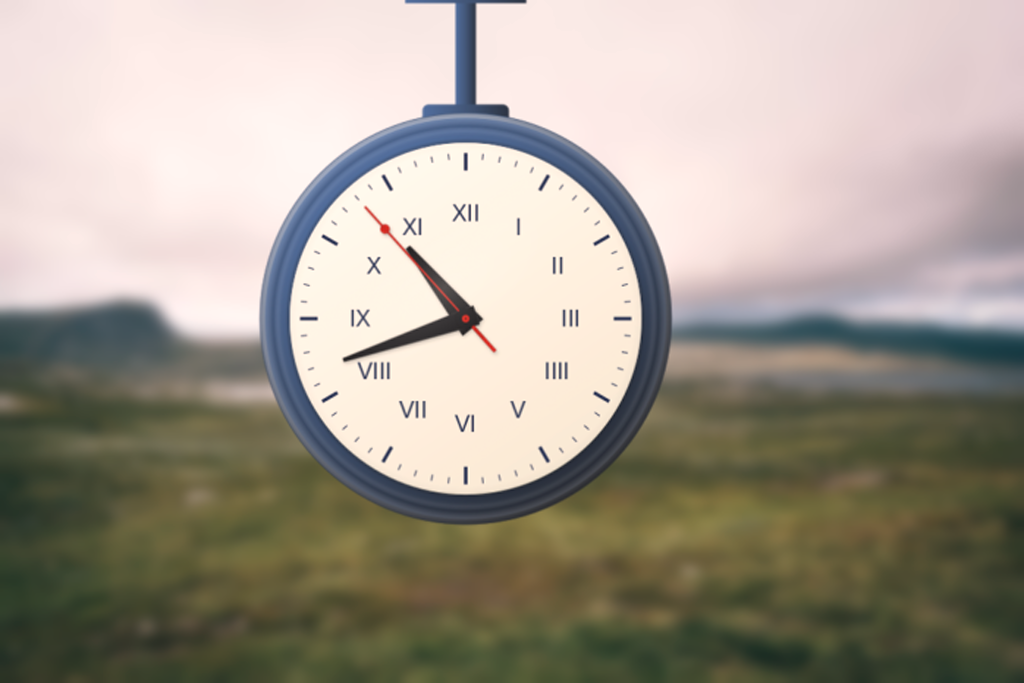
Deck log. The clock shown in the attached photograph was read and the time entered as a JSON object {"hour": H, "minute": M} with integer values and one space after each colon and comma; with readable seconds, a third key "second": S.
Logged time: {"hour": 10, "minute": 41, "second": 53}
